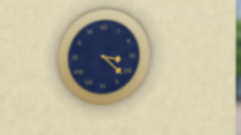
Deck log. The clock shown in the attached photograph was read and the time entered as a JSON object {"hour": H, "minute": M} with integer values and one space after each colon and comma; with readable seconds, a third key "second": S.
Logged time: {"hour": 3, "minute": 22}
